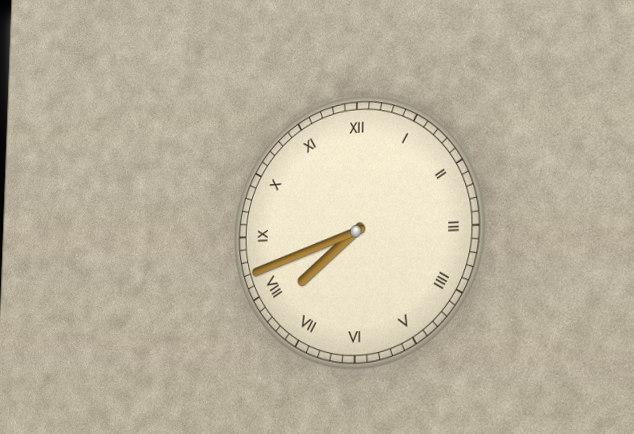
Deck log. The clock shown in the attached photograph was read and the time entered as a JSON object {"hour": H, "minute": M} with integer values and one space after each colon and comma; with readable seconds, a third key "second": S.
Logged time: {"hour": 7, "minute": 42}
